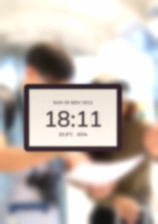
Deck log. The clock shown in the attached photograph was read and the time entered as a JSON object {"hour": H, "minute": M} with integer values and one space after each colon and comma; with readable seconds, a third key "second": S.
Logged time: {"hour": 18, "minute": 11}
